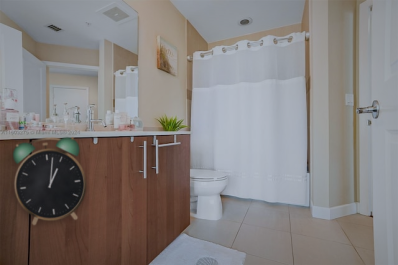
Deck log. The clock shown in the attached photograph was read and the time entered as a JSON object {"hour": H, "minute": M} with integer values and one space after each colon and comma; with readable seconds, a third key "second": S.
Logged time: {"hour": 1, "minute": 2}
